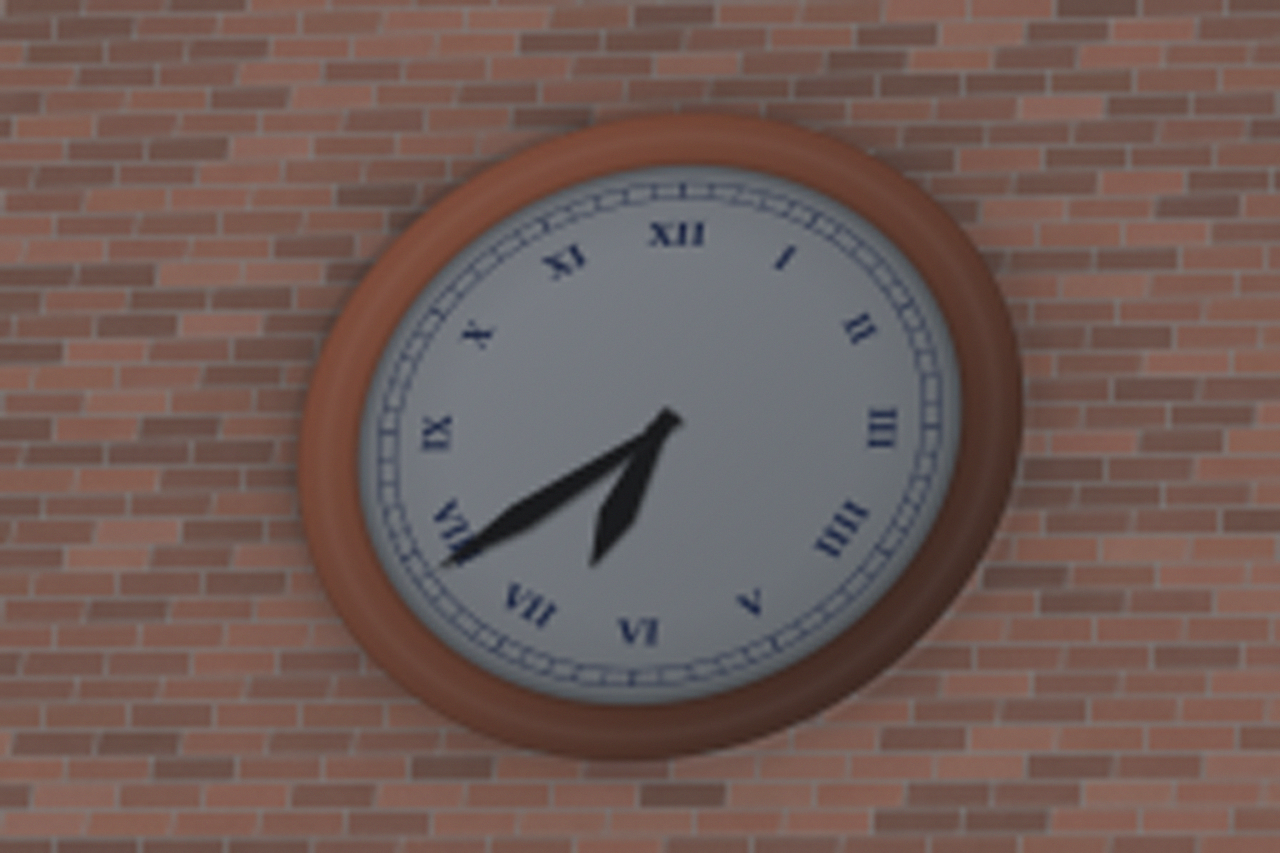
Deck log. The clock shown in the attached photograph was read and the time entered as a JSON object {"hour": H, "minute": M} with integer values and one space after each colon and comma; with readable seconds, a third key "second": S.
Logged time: {"hour": 6, "minute": 39}
